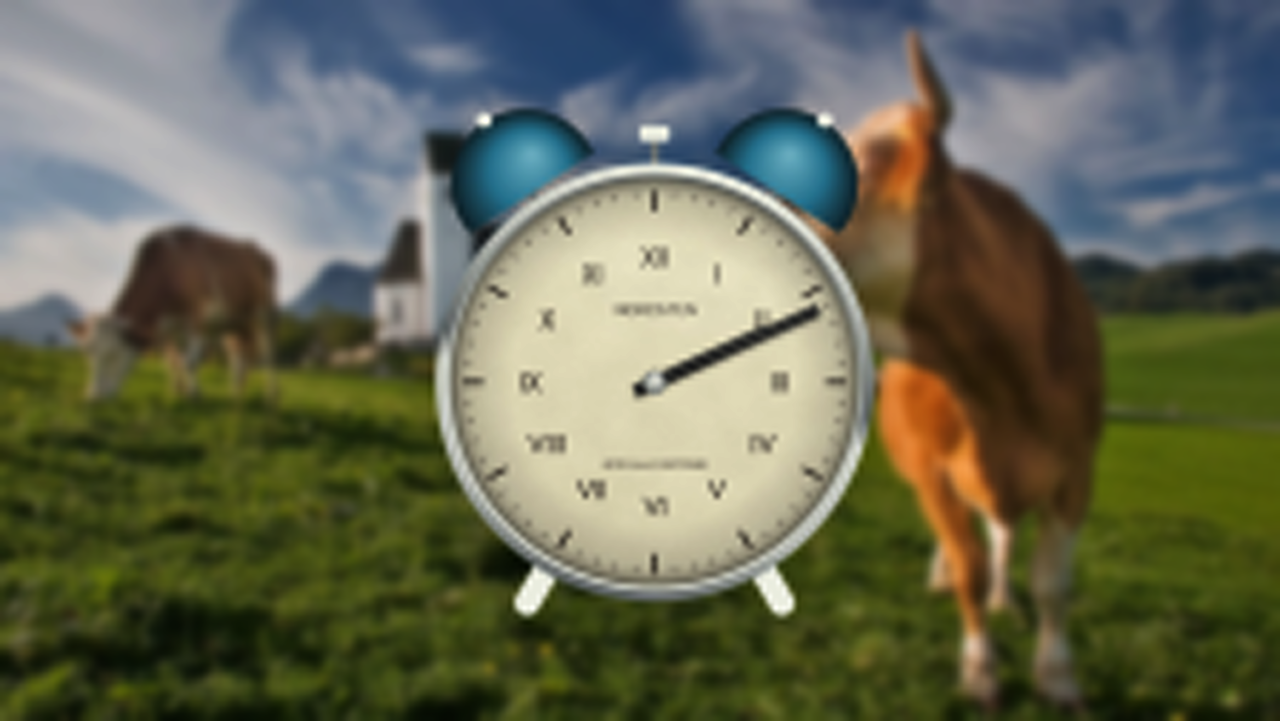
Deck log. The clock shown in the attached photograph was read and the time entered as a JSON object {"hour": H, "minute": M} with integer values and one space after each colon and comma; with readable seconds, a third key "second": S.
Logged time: {"hour": 2, "minute": 11}
